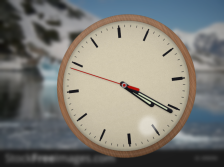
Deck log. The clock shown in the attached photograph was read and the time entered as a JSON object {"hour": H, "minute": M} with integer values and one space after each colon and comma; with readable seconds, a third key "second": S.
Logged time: {"hour": 4, "minute": 20, "second": 49}
